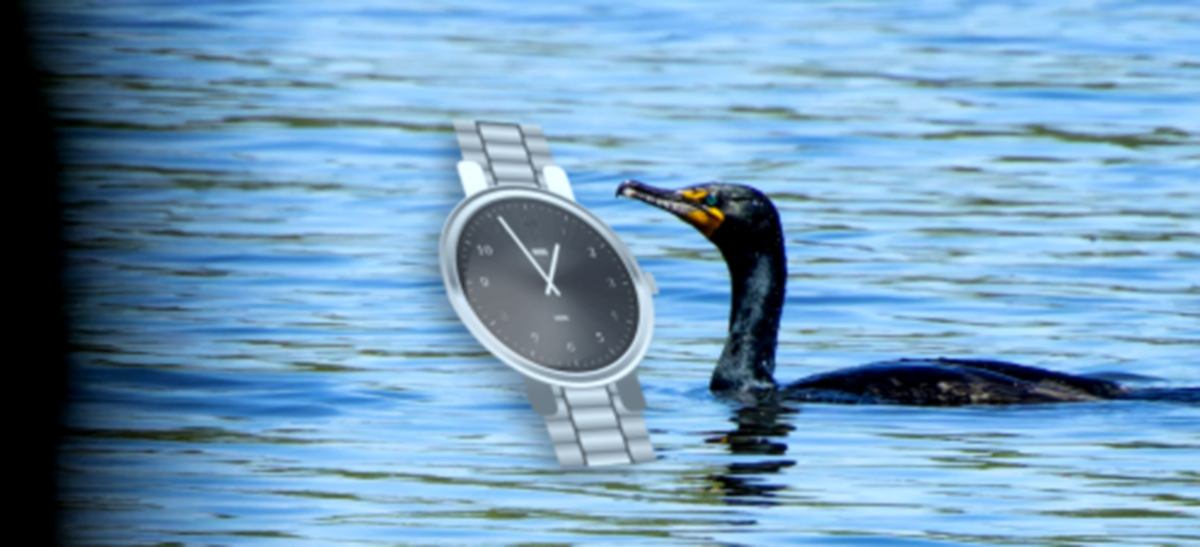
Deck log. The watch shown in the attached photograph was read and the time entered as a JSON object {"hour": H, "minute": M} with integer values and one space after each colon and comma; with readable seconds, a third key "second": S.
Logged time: {"hour": 12, "minute": 56}
